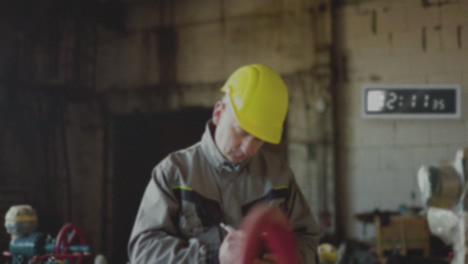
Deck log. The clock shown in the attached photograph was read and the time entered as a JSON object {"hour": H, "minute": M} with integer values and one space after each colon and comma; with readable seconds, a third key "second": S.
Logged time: {"hour": 12, "minute": 11}
